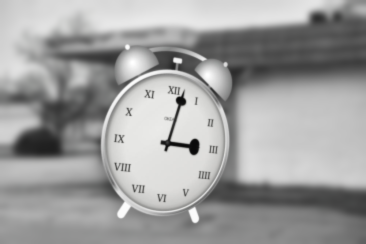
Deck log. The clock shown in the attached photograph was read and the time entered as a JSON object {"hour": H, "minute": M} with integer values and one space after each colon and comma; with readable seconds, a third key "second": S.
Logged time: {"hour": 3, "minute": 2}
